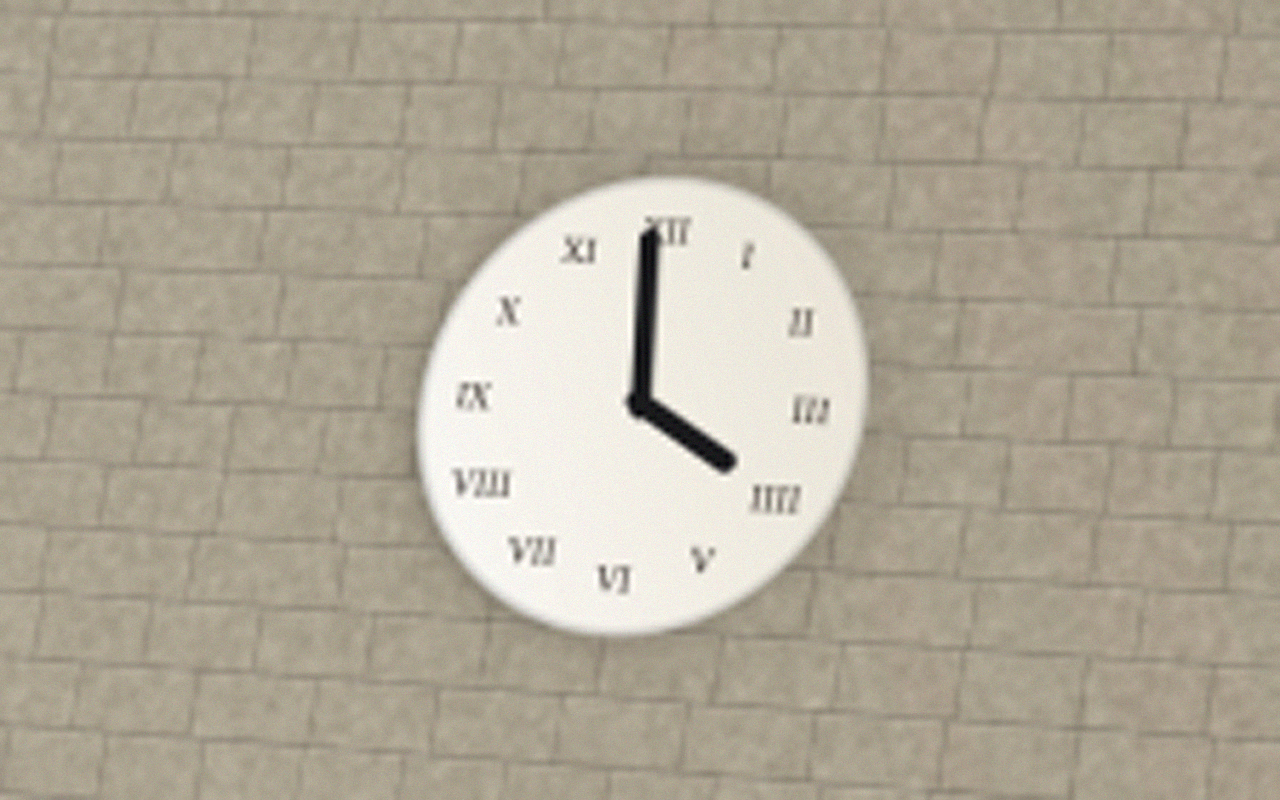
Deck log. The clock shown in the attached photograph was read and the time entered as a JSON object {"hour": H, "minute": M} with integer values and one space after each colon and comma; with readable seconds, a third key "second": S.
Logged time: {"hour": 3, "minute": 59}
